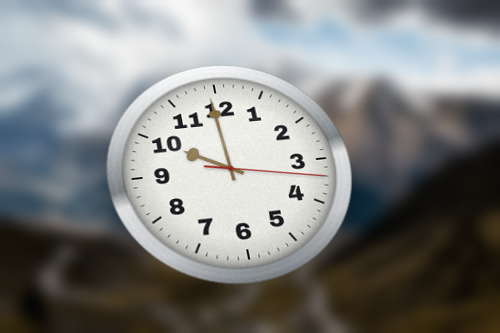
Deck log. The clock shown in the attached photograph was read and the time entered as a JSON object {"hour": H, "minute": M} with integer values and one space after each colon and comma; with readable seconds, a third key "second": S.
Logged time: {"hour": 9, "minute": 59, "second": 17}
